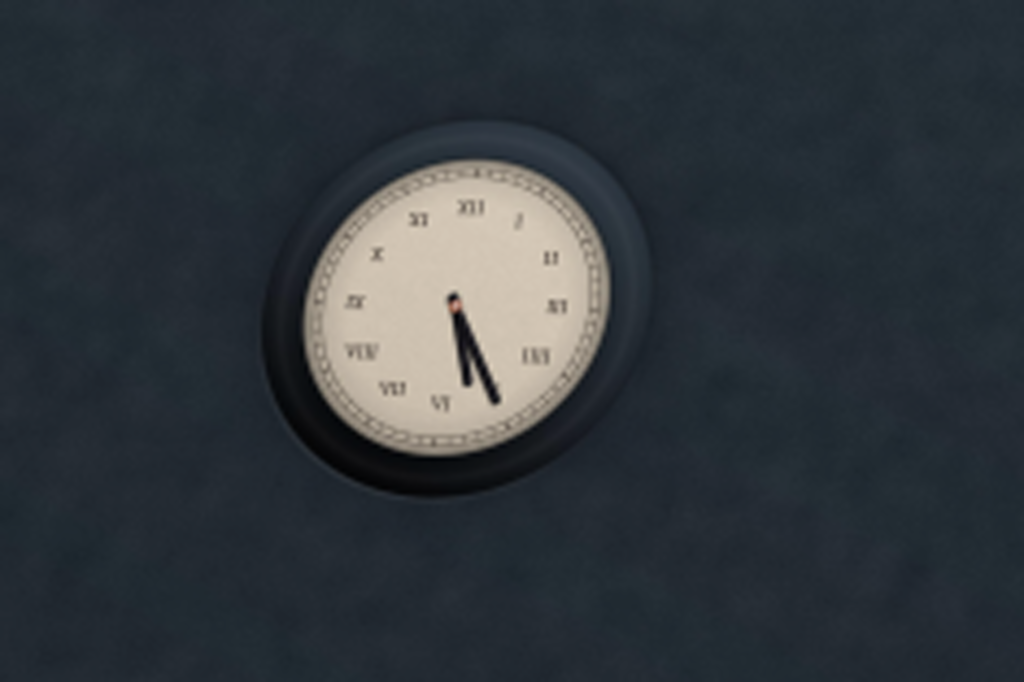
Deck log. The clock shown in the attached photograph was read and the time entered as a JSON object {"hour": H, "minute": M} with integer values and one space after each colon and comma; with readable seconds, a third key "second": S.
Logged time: {"hour": 5, "minute": 25}
